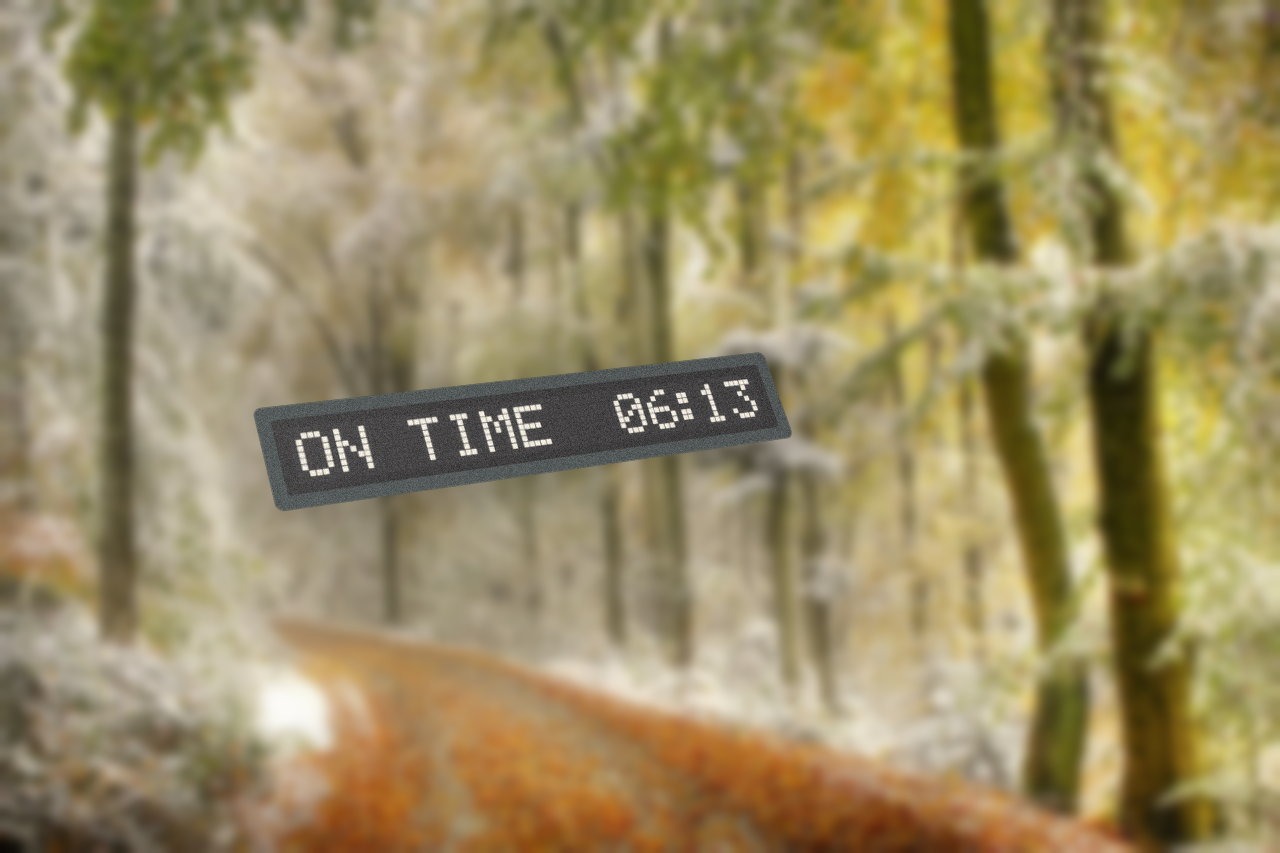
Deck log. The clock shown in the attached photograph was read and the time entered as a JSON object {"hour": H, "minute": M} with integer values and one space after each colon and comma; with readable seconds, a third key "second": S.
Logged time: {"hour": 6, "minute": 13}
